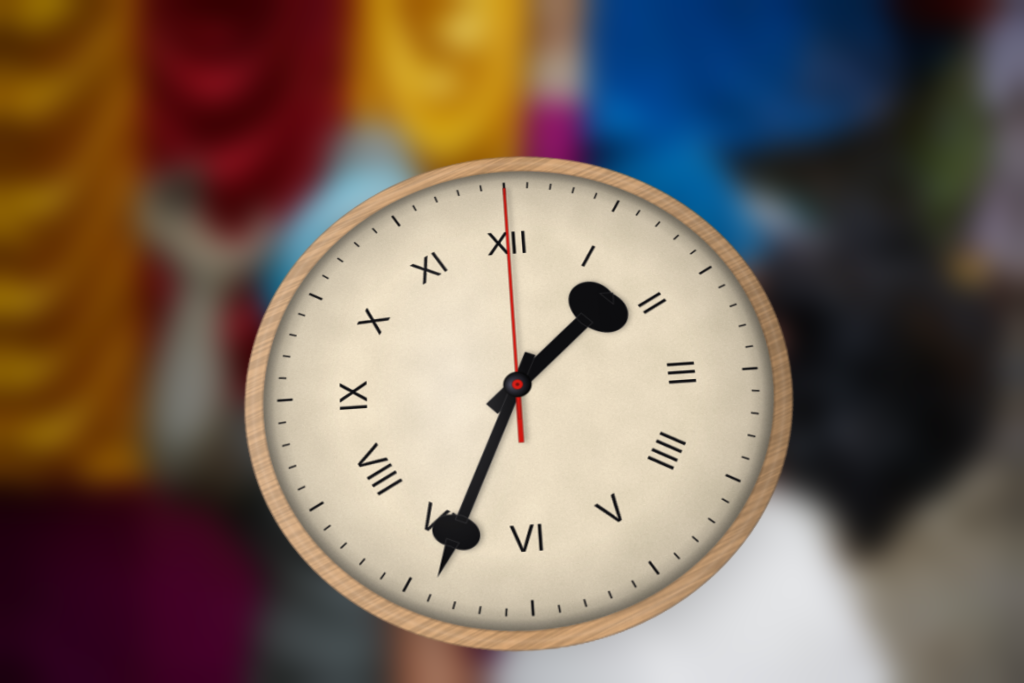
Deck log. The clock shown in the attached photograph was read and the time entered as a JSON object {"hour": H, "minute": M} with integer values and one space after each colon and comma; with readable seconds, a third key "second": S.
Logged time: {"hour": 1, "minute": 34, "second": 0}
